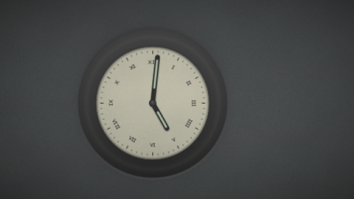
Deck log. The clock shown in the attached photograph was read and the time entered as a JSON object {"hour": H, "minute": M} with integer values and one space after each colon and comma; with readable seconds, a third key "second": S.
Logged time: {"hour": 5, "minute": 1}
